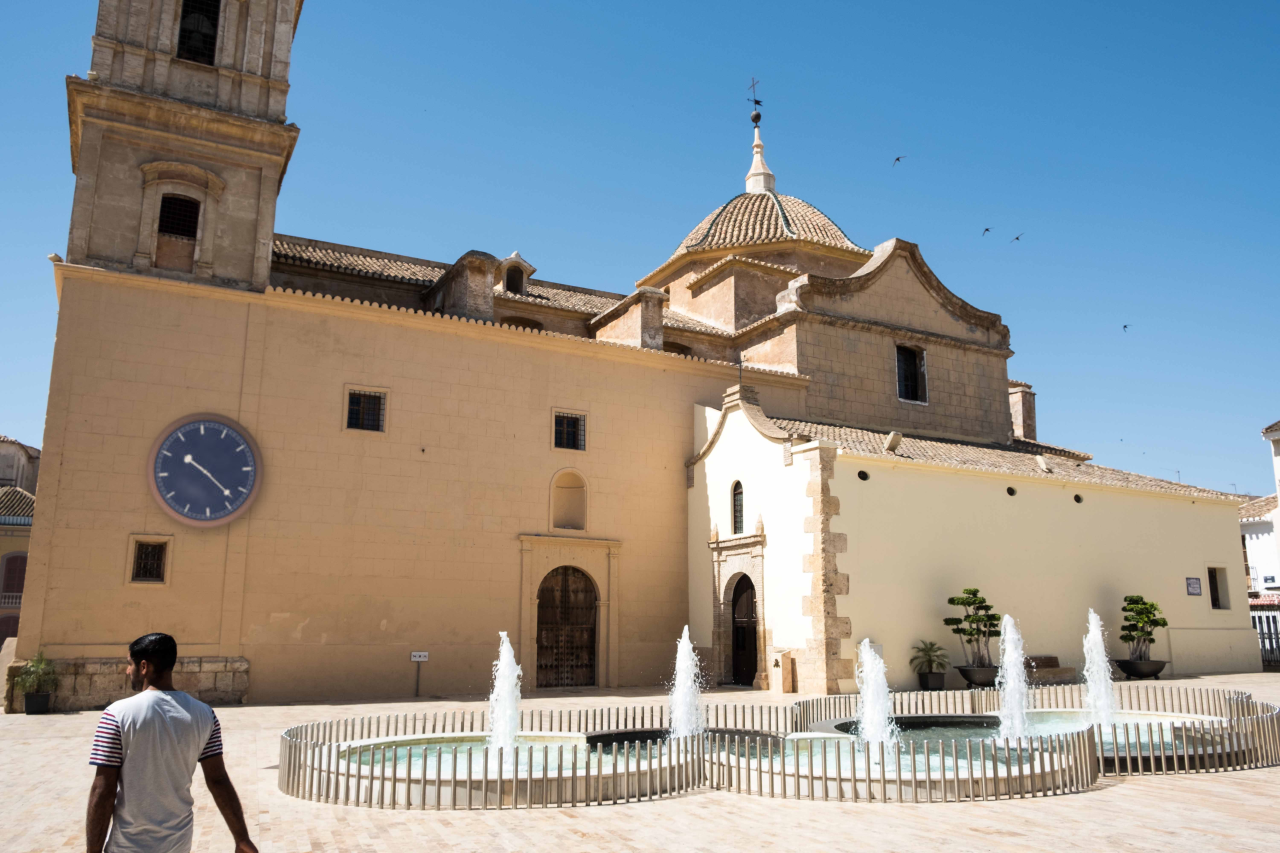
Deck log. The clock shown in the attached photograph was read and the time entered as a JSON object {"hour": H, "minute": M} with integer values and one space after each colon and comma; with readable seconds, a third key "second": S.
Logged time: {"hour": 10, "minute": 23}
